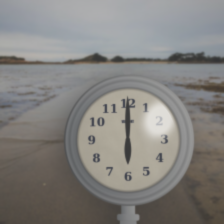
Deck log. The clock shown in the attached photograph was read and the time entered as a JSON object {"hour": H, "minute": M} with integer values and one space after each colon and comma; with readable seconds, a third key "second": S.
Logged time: {"hour": 6, "minute": 0}
